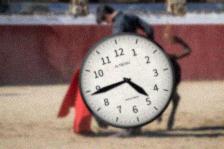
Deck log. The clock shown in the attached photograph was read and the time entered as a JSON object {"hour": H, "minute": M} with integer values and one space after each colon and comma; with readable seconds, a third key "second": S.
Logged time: {"hour": 4, "minute": 44}
